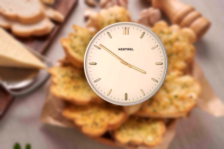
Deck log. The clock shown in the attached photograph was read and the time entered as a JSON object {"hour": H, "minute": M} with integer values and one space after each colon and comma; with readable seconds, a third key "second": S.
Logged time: {"hour": 3, "minute": 51}
